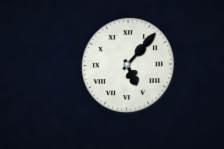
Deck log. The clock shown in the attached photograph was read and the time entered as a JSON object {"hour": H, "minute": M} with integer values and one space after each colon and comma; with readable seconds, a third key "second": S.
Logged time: {"hour": 5, "minute": 7}
